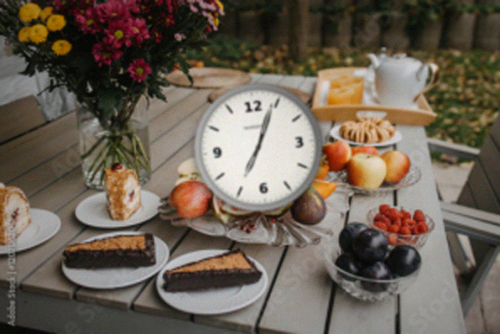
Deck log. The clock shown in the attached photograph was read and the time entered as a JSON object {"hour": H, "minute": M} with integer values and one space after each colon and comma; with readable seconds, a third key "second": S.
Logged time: {"hour": 7, "minute": 4}
